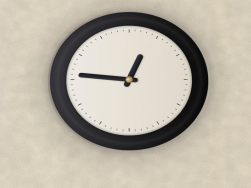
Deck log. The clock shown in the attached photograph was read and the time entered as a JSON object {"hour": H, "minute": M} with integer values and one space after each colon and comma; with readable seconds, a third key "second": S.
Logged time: {"hour": 12, "minute": 46}
